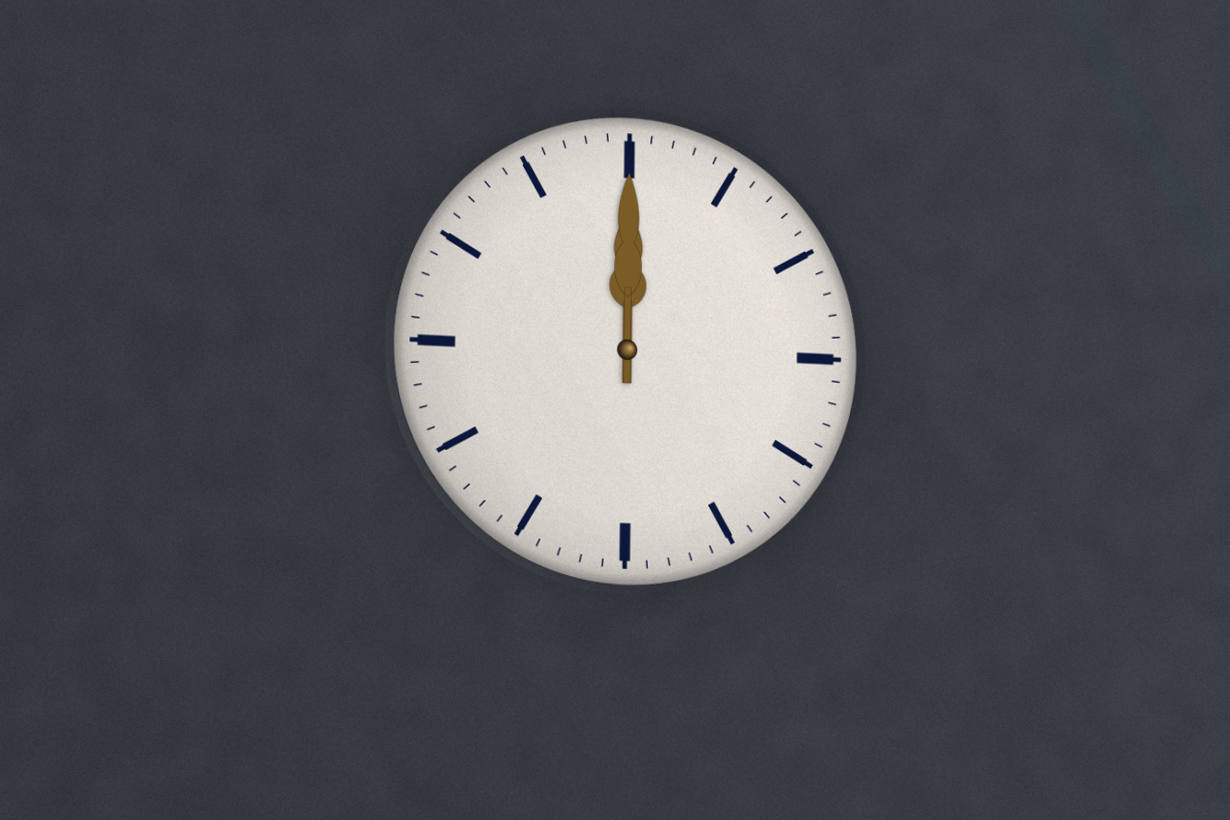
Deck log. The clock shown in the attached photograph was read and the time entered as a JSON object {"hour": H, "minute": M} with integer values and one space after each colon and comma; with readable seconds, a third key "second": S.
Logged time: {"hour": 12, "minute": 0}
